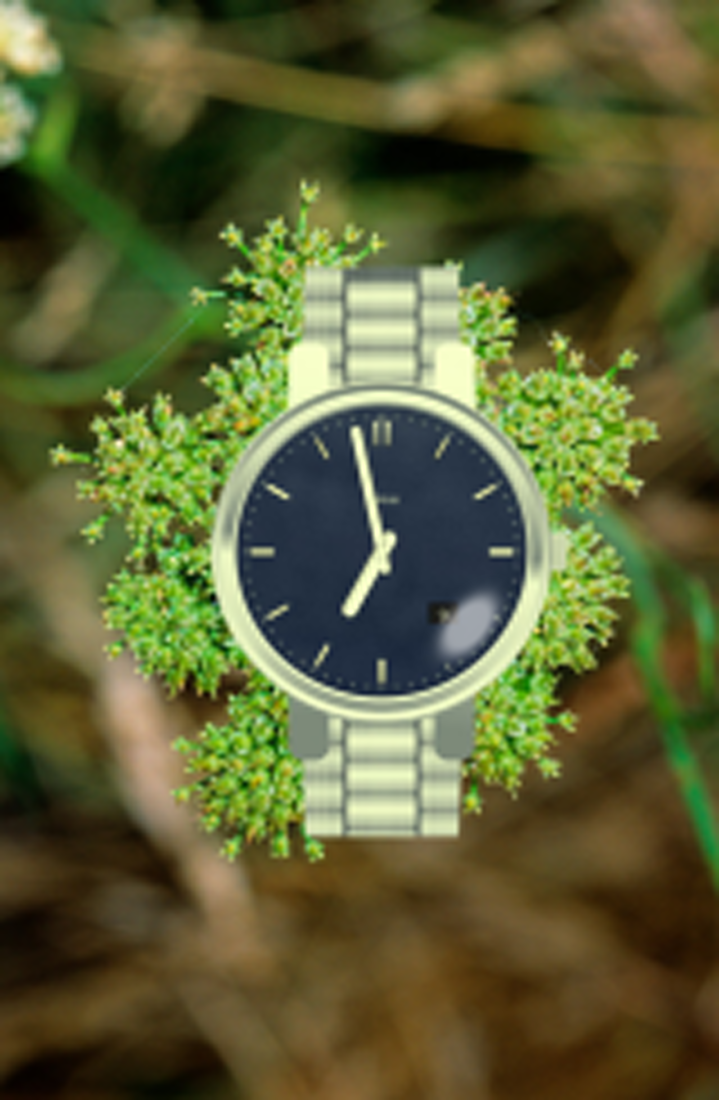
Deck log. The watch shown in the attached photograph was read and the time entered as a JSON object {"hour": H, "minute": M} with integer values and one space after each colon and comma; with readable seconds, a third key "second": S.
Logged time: {"hour": 6, "minute": 58}
